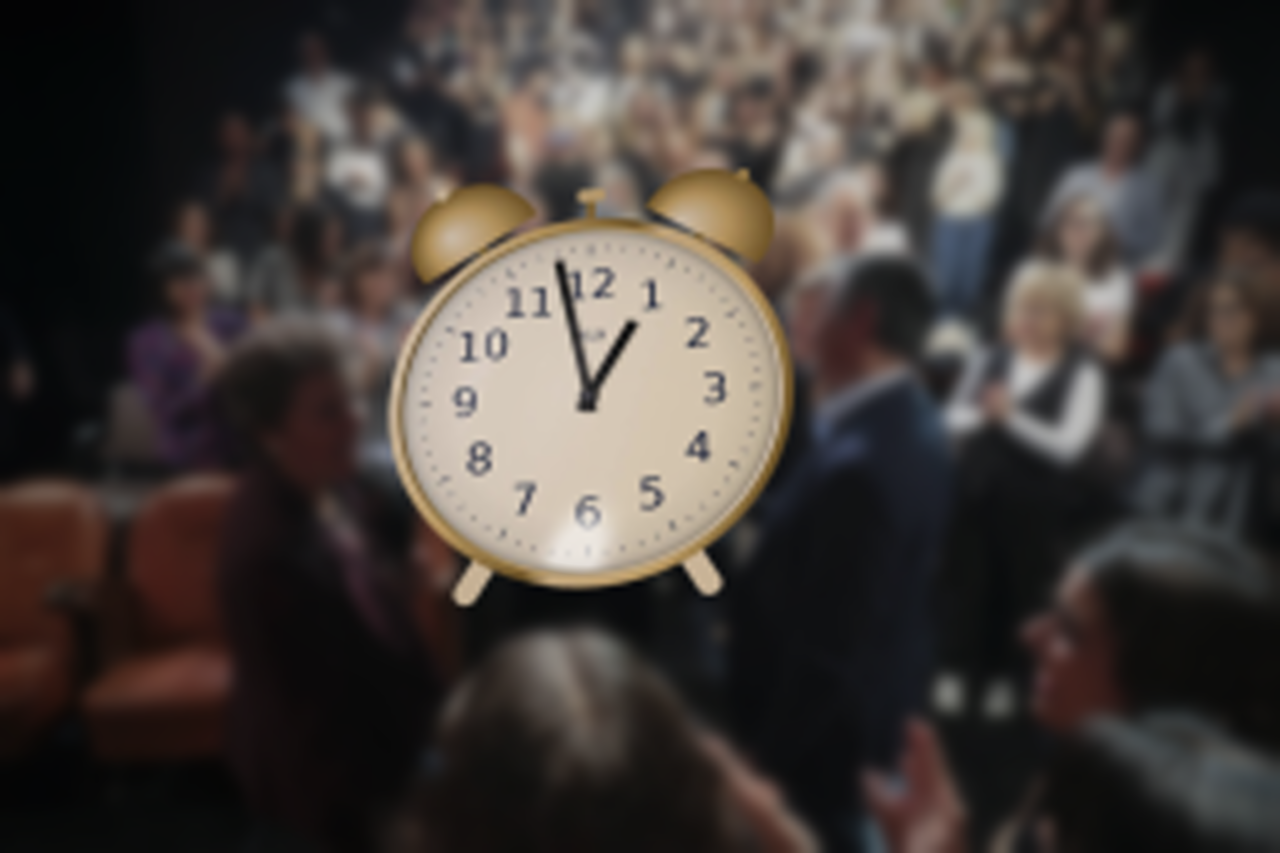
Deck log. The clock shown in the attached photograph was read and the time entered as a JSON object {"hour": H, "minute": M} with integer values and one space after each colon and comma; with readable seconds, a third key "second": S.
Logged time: {"hour": 12, "minute": 58}
